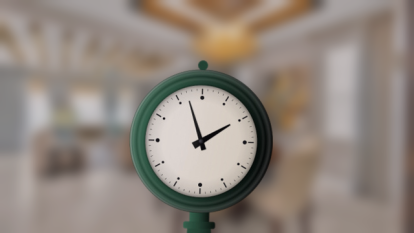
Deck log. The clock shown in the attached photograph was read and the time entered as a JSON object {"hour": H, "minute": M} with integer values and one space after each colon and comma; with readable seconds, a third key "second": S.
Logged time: {"hour": 1, "minute": 57}
